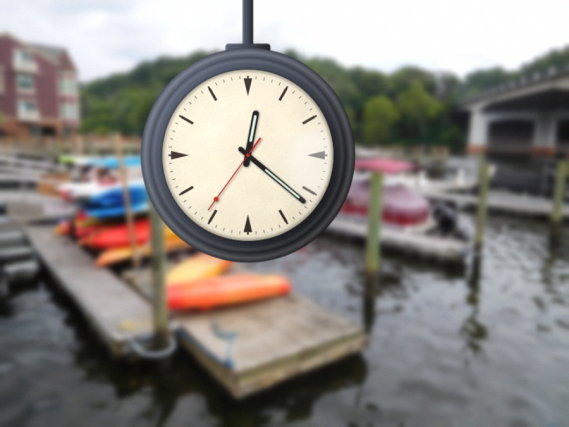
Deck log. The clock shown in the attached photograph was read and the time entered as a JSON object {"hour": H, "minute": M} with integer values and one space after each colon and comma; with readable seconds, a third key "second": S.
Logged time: {"hour": 12, "minute": 21, "second": 36}
